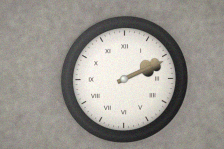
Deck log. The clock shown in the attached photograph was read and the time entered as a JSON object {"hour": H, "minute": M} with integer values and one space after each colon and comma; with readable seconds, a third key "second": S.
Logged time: {"hour": 2, "minute": 11}
